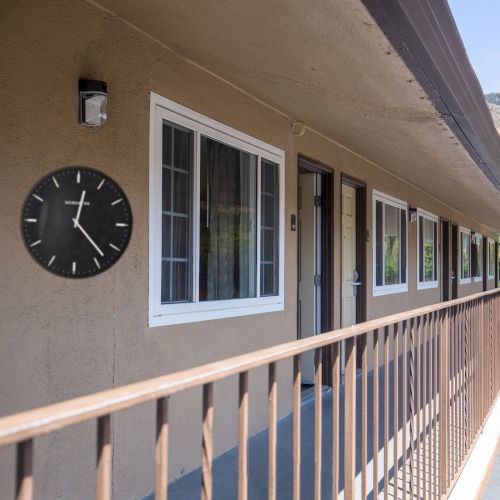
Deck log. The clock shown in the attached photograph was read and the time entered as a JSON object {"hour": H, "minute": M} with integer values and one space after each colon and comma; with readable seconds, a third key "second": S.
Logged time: {"hour": 12, "minute": 23}
